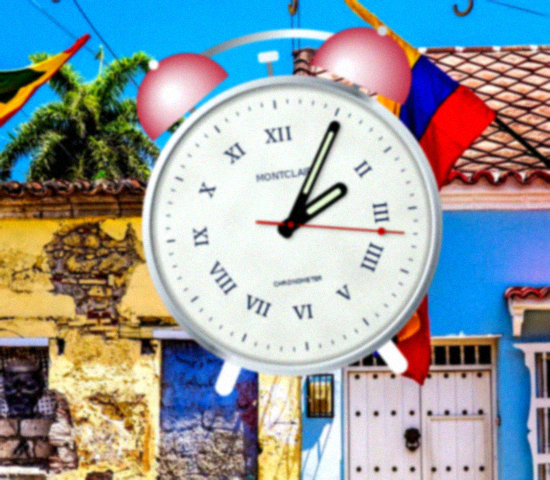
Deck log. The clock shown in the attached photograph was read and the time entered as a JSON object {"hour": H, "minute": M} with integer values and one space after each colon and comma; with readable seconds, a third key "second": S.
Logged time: {"hour": 2, "minute": 5, "second": 17}
